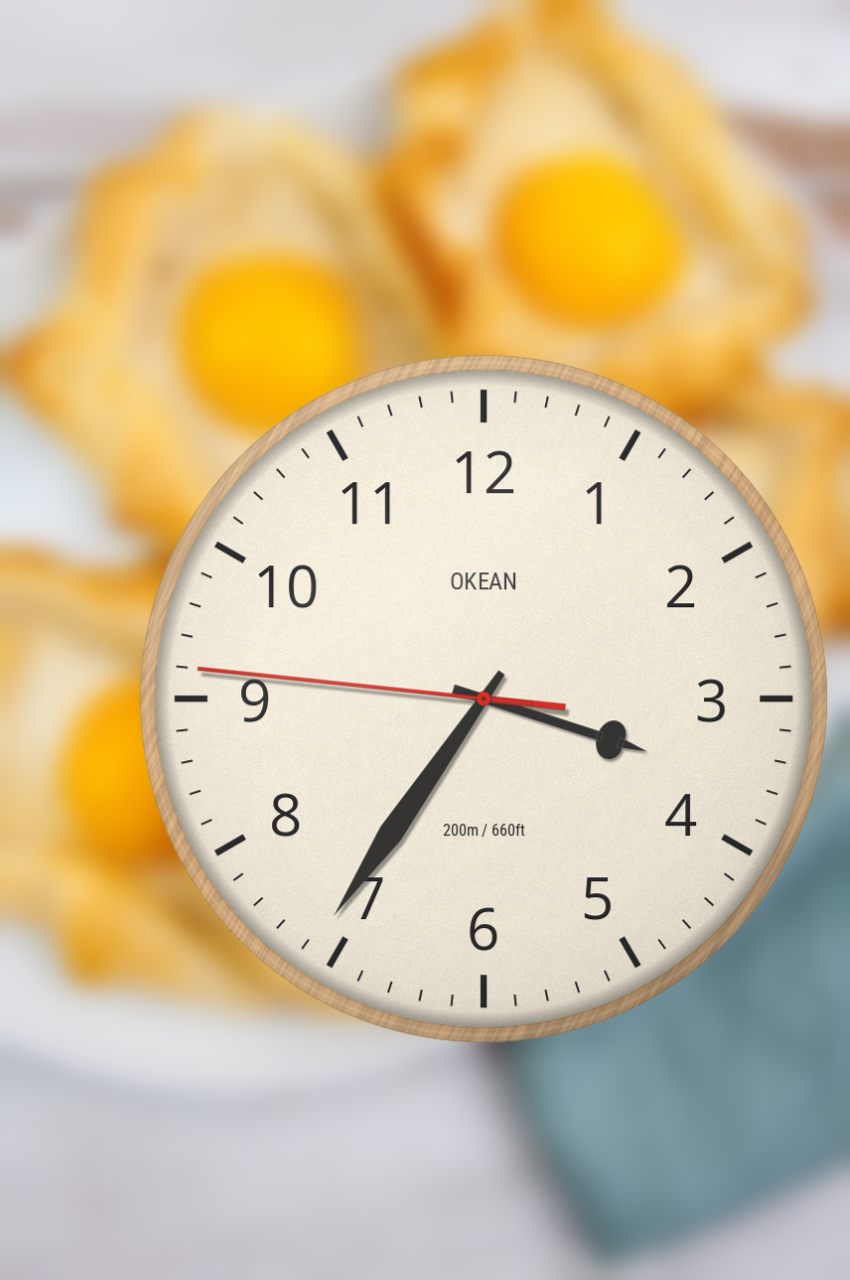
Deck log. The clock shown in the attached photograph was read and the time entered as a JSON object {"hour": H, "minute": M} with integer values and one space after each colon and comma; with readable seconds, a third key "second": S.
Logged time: {"hour": 3, "minute": 35, "second": 46}
